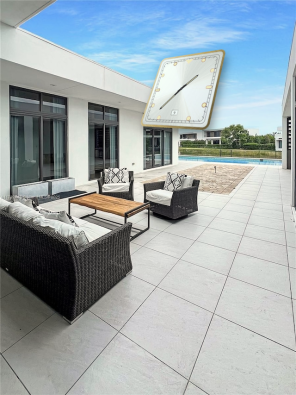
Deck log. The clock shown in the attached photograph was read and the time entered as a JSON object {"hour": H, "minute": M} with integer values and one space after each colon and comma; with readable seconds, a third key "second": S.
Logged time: {"hour": 1, "minute": 37}
